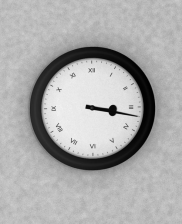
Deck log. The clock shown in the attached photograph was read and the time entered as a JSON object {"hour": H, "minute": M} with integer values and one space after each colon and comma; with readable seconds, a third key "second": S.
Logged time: {"hour": 3, "minute": 17}
